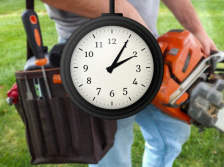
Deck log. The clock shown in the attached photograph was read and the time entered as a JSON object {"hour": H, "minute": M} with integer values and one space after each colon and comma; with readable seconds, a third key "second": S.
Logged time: {"hour": 2, "minute": 5}
